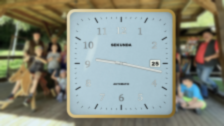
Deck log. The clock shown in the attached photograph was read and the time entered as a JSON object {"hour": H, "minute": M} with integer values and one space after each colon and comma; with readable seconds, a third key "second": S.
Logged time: {"hour": 9, "minute": 17}
